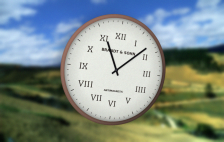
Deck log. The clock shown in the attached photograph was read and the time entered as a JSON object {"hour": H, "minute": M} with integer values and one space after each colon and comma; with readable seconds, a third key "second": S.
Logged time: {"hour": 11, "minute": 8}
